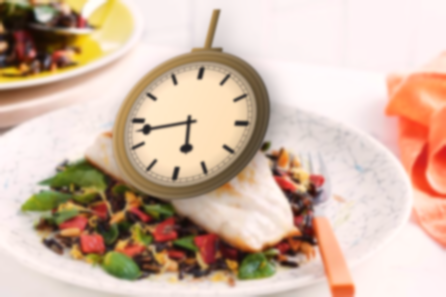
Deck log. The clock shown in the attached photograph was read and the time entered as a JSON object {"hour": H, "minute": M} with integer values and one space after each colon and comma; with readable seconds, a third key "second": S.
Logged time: {"hour": 5, "minute": 43}
